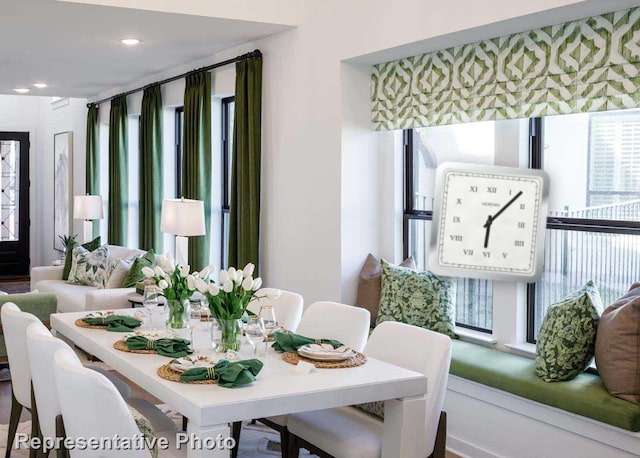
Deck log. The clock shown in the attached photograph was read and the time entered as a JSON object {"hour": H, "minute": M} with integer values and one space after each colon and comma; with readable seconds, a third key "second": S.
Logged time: {"hour": 6, "minute": 7}
